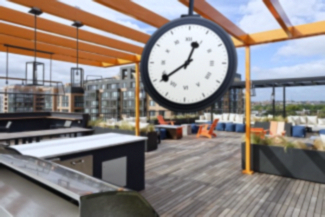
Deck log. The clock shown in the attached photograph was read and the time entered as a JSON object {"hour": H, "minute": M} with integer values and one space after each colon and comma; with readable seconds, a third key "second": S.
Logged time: {"hour": 12, "minute": 39}
